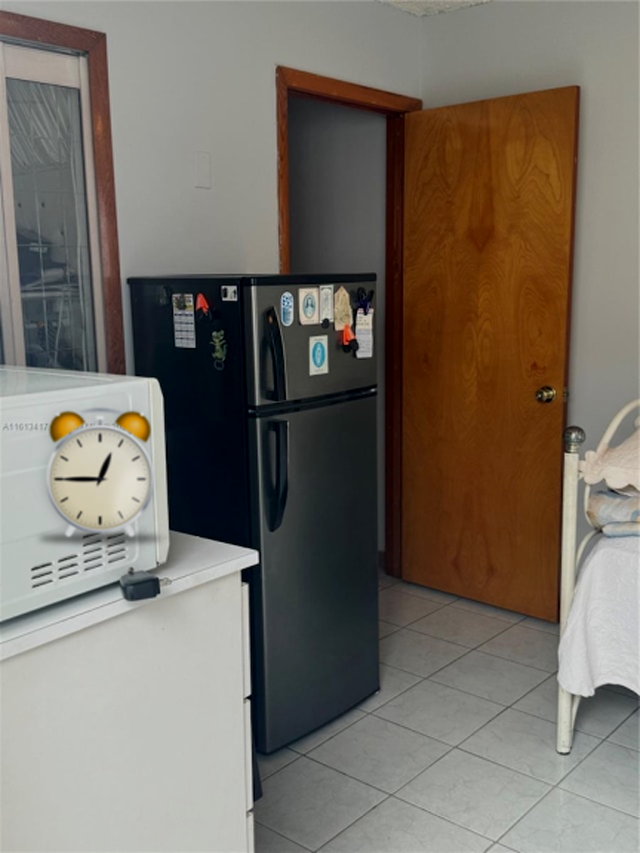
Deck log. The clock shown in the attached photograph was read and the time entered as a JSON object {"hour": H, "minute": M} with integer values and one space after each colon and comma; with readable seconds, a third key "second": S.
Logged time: {"hour": 12, "minute": 45}
